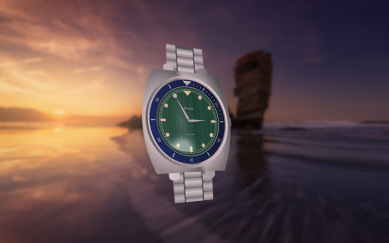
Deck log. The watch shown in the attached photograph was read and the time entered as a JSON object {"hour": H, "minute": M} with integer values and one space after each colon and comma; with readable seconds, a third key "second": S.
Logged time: {"hour": 2, "minute": 55}
